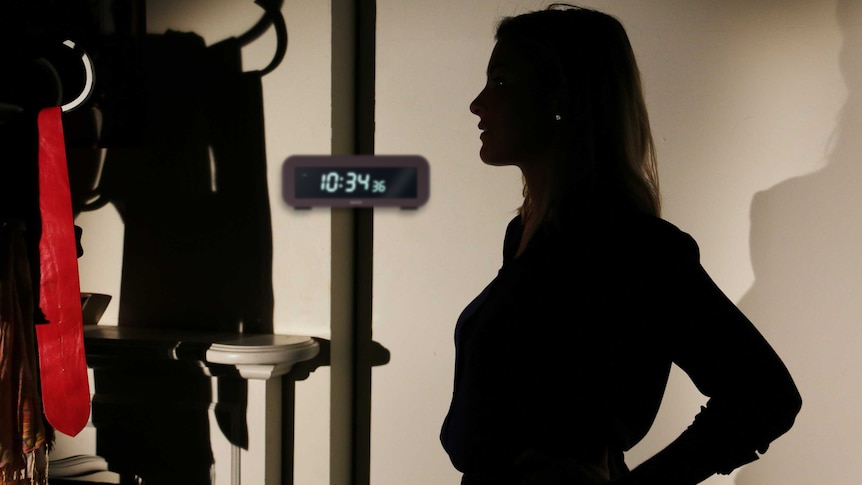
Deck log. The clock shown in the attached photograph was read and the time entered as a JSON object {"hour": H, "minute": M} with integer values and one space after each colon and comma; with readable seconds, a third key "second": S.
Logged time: {"hour": 10, "minute": 34}
